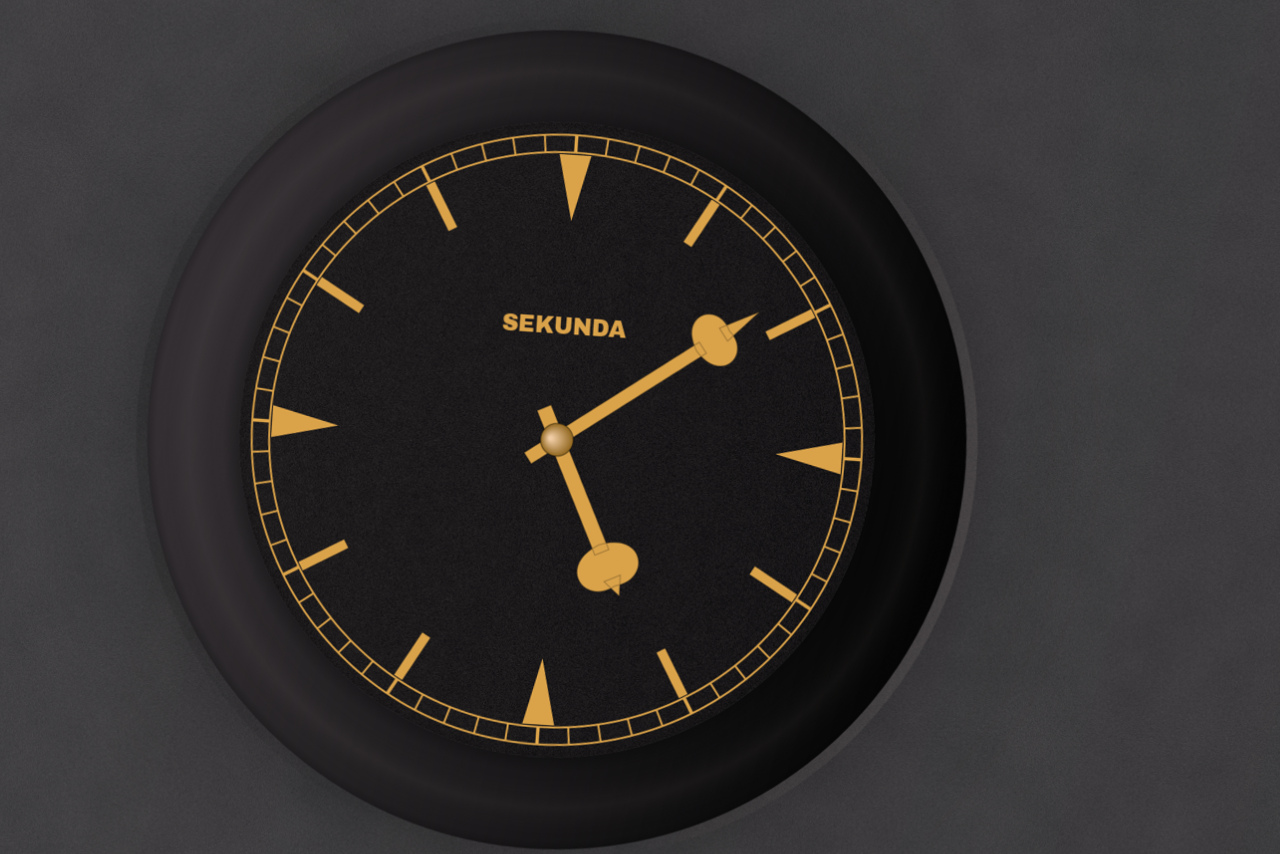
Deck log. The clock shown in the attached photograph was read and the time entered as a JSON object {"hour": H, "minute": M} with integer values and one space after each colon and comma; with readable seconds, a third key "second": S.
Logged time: {"hour": 5, "minute": 9}
